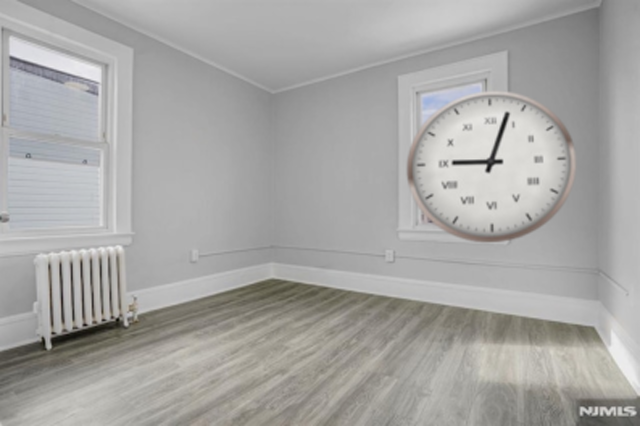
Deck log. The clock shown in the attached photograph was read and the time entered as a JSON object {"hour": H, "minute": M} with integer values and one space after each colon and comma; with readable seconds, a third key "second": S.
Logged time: {"hour": 9, "minute": 3}
